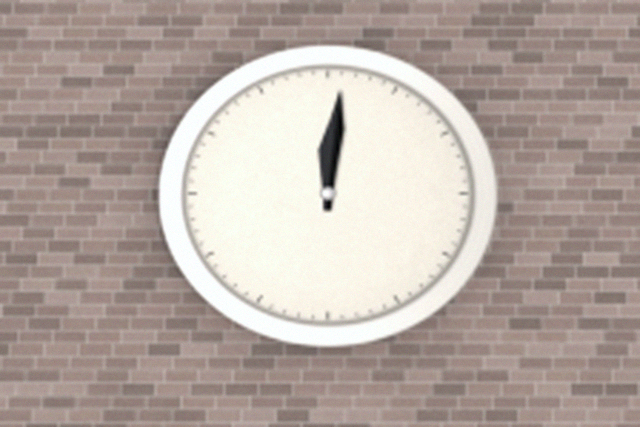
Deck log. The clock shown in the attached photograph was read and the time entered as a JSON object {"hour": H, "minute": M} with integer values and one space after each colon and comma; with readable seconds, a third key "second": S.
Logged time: {"hour": 12, "minute": 1}
